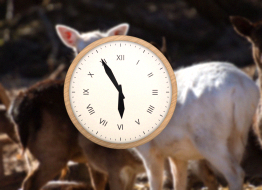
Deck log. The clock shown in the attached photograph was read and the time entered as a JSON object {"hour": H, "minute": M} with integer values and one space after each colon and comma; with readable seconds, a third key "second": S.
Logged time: {"hour": 5, "minute": 55}
